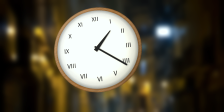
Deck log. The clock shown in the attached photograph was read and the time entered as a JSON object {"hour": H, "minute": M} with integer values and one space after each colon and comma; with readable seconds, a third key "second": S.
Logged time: {"hour": 1, "minute": 21}
